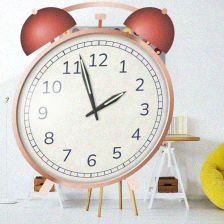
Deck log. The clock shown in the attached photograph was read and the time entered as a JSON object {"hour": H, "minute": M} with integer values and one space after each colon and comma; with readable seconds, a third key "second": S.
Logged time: {"hour": 1, "minute": 57}
